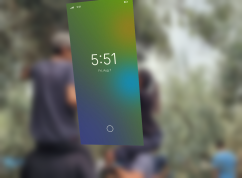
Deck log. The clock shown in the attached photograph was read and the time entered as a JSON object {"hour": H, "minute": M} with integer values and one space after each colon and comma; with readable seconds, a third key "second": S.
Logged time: {"hour": 5, "minute": 51}
